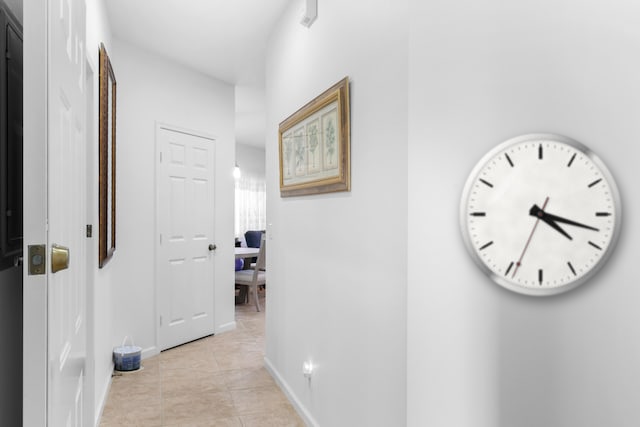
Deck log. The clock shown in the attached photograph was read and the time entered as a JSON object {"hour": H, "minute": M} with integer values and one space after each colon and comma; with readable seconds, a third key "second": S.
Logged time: {"hour": 4, "minute": 17, "second": 34}
